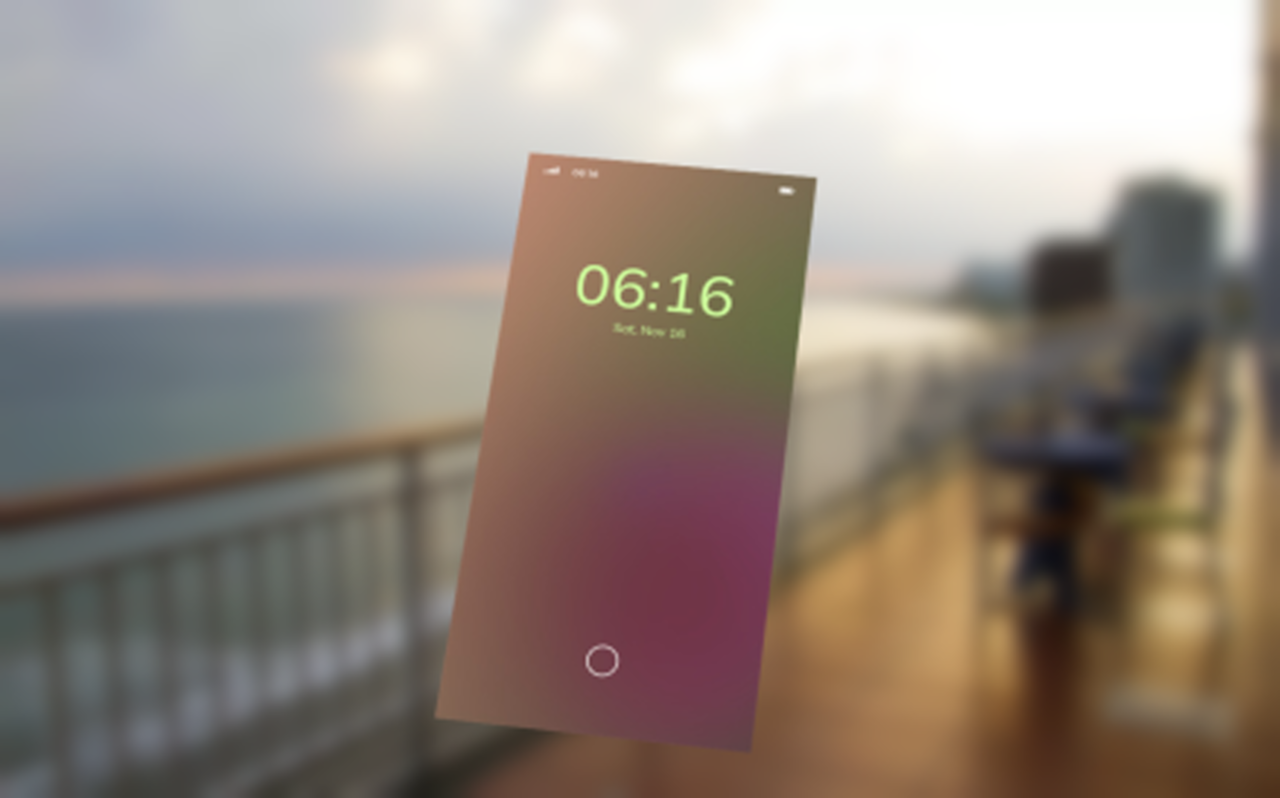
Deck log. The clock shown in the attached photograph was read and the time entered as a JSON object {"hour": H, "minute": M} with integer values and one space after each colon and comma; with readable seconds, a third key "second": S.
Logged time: {"hour": 6, "minute": 16}
